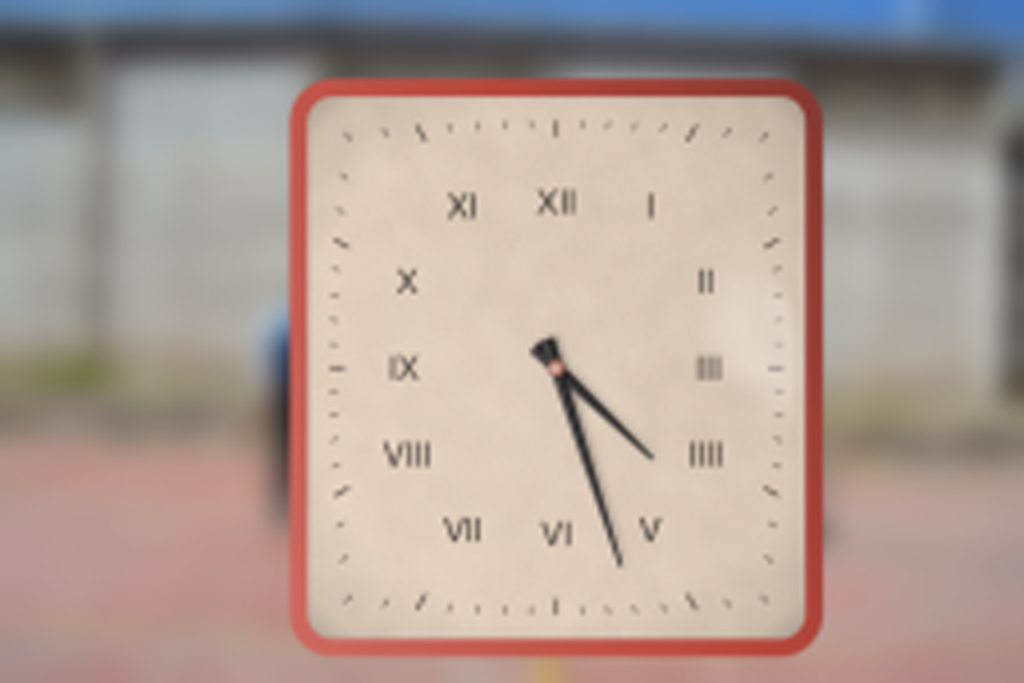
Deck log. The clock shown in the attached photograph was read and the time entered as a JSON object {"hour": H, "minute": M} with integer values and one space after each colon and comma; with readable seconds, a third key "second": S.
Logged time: {"hour": 4, "minute": 27}
